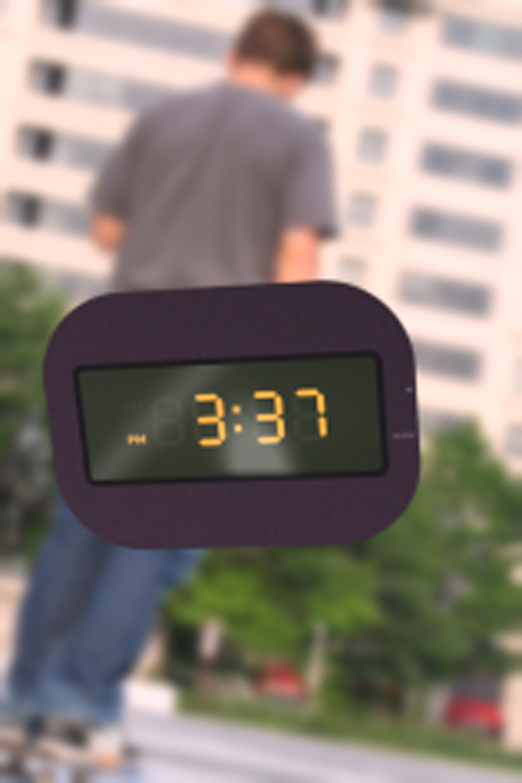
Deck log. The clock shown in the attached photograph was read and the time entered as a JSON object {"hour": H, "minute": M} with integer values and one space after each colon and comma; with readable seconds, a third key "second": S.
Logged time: {"hour": 3, "minute": 37}
